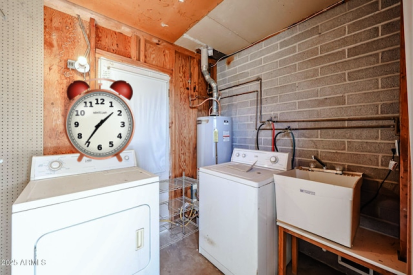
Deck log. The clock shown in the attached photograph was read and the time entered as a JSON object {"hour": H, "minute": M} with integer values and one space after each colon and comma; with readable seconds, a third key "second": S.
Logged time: {"hour": 1, "minute": 36}
